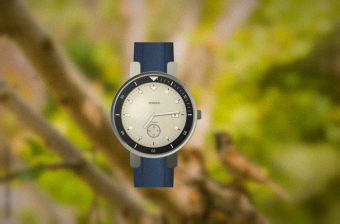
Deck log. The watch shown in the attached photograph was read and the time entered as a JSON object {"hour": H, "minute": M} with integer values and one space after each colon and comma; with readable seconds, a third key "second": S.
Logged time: {"hour": 7, "minute": 14}
